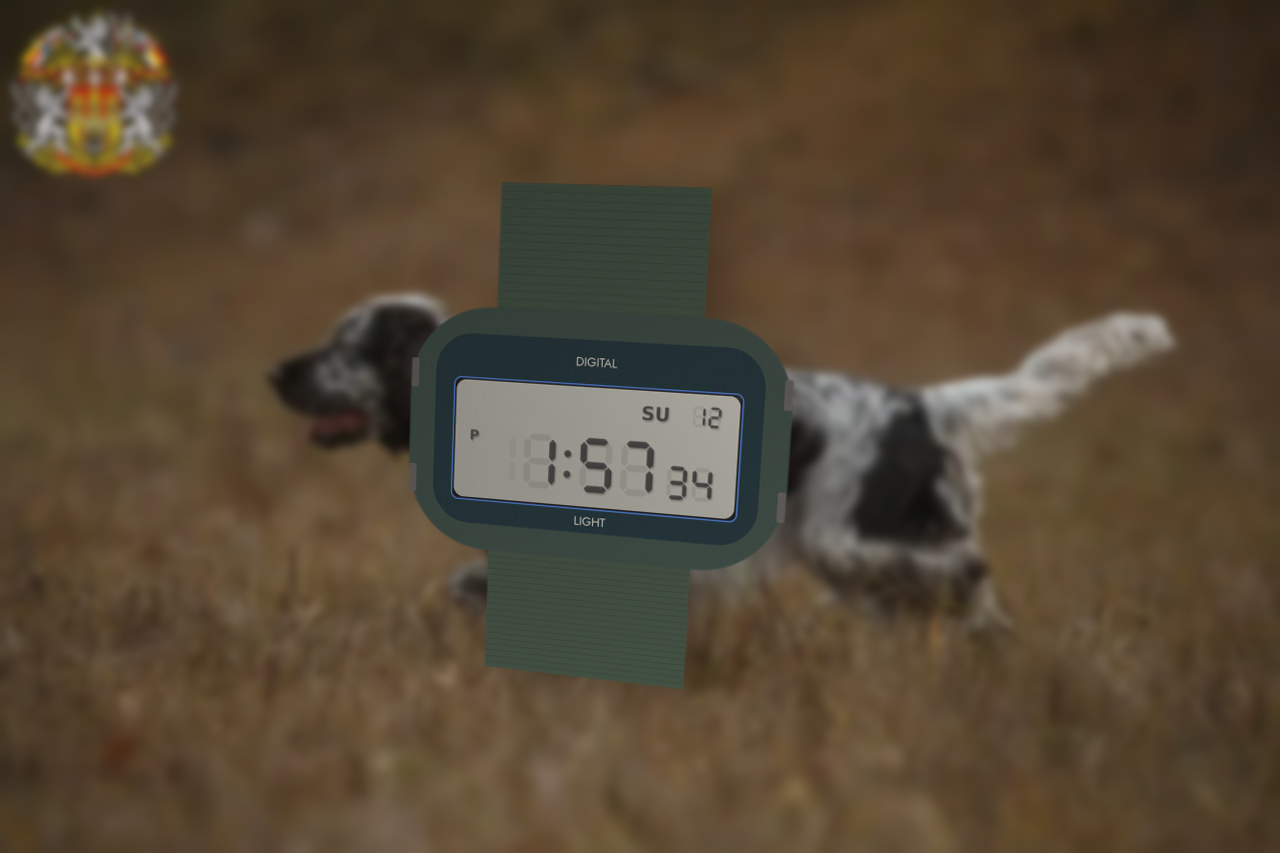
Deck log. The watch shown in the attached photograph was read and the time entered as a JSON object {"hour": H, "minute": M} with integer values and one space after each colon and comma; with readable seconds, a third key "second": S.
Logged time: {"hour": 1, "minute": 57, "second": 34}
